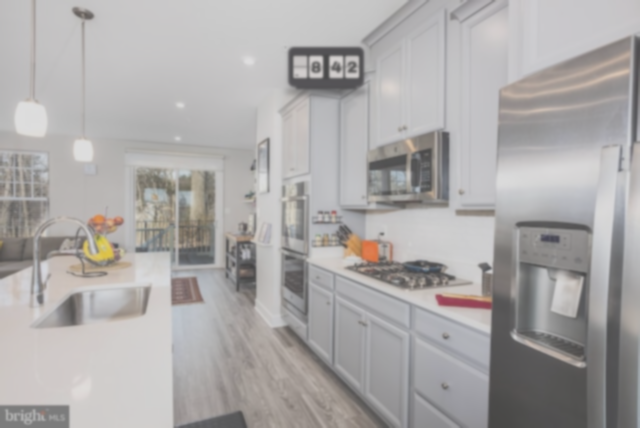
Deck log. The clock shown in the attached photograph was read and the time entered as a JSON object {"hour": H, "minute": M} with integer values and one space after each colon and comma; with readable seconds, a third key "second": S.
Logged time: {"hour": 8, "minute": 42}
